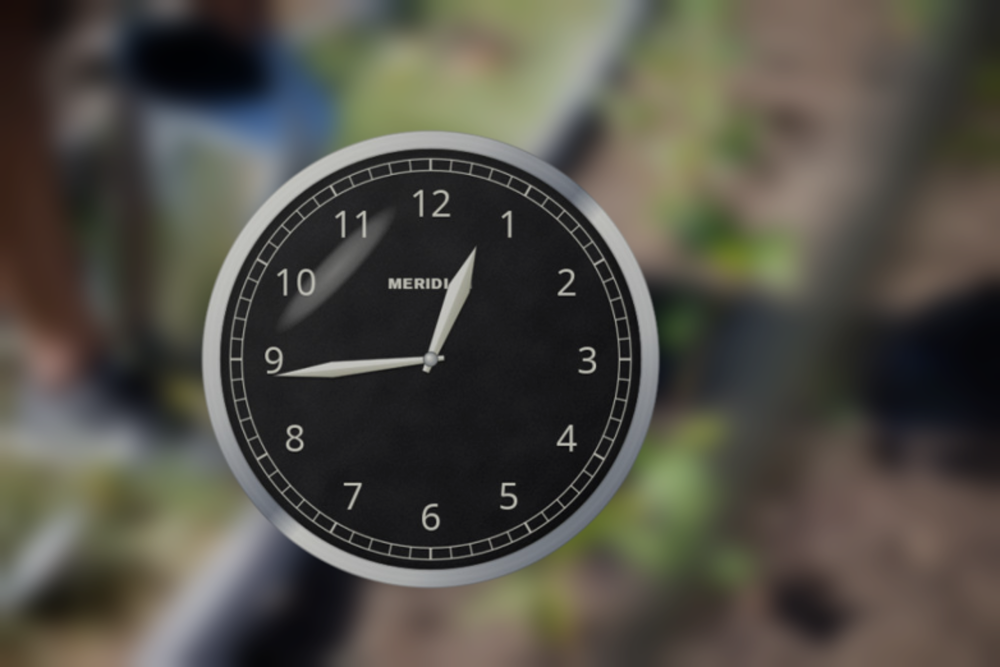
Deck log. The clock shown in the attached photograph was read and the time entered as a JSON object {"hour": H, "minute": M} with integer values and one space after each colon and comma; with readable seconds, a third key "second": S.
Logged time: {"hour": 12, "minute": 44}
